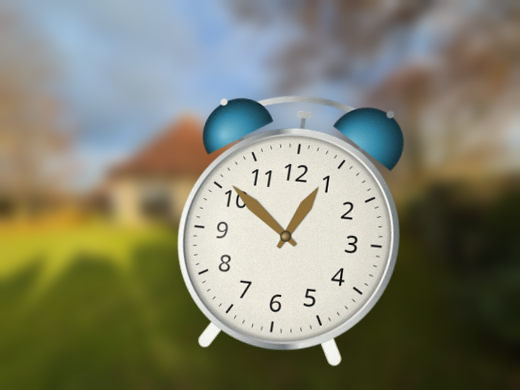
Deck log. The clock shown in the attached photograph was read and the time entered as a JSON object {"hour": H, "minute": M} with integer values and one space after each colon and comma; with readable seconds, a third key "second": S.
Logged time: {"hour": 12, "minute": 51}
